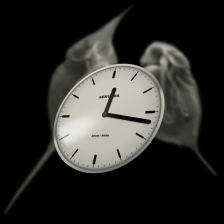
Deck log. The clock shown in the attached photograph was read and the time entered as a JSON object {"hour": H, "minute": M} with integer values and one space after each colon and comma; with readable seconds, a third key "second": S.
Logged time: {"hour": 12, "minute": 17}
